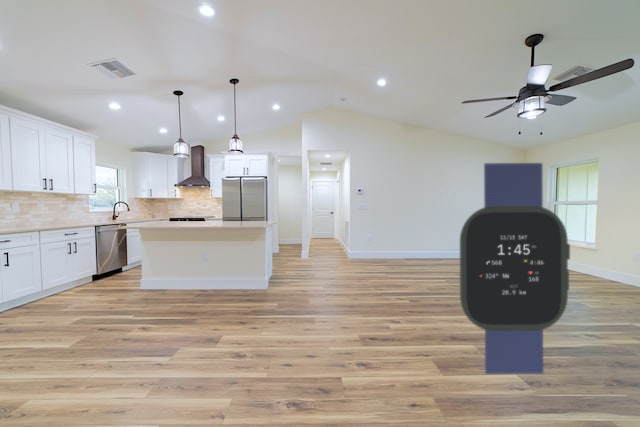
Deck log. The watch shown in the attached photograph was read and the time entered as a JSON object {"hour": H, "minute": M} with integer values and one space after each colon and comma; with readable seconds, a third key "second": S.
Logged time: {"hour": 1, "minute": 45}
